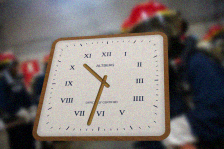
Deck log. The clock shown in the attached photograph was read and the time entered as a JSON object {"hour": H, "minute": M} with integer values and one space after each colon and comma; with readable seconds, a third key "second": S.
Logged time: {"hour": 10, "minute": 32}
